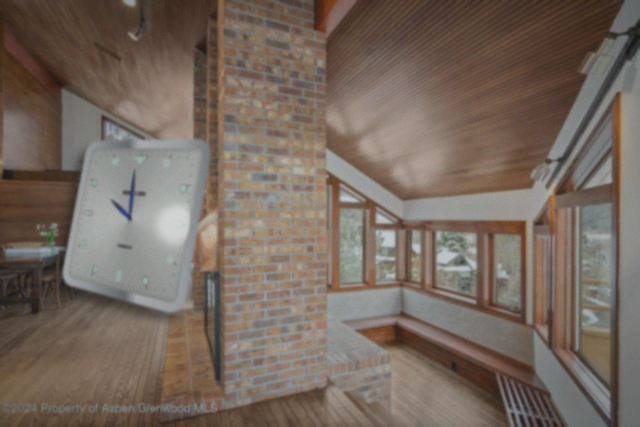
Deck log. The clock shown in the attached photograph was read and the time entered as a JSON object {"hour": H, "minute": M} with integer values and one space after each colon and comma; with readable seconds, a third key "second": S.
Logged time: {"hour": 9, "minute": 59}
